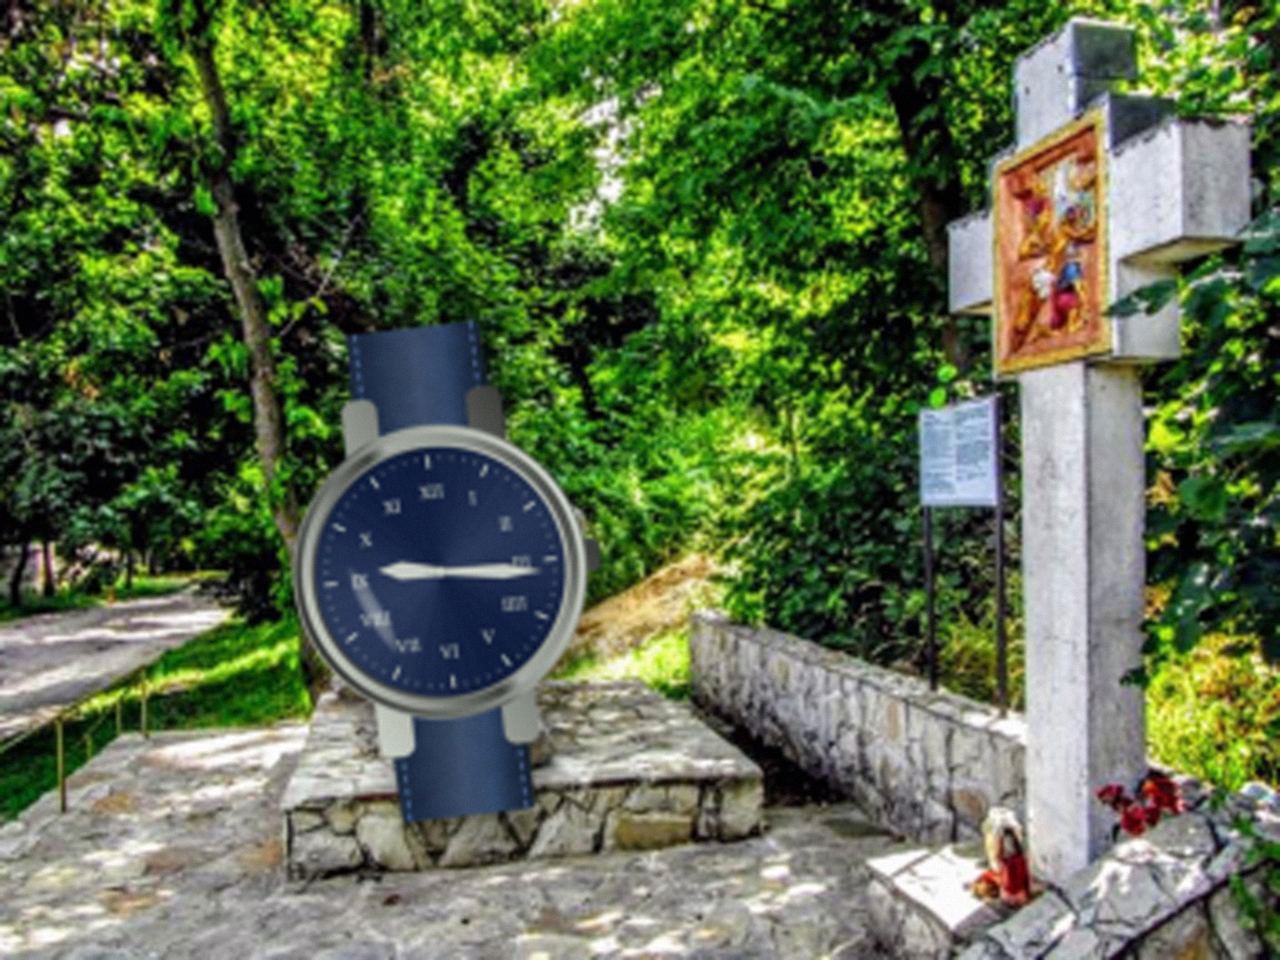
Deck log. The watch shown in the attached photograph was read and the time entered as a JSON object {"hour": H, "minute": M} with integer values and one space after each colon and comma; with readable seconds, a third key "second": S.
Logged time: {"hour": 9, "minute": 16}
